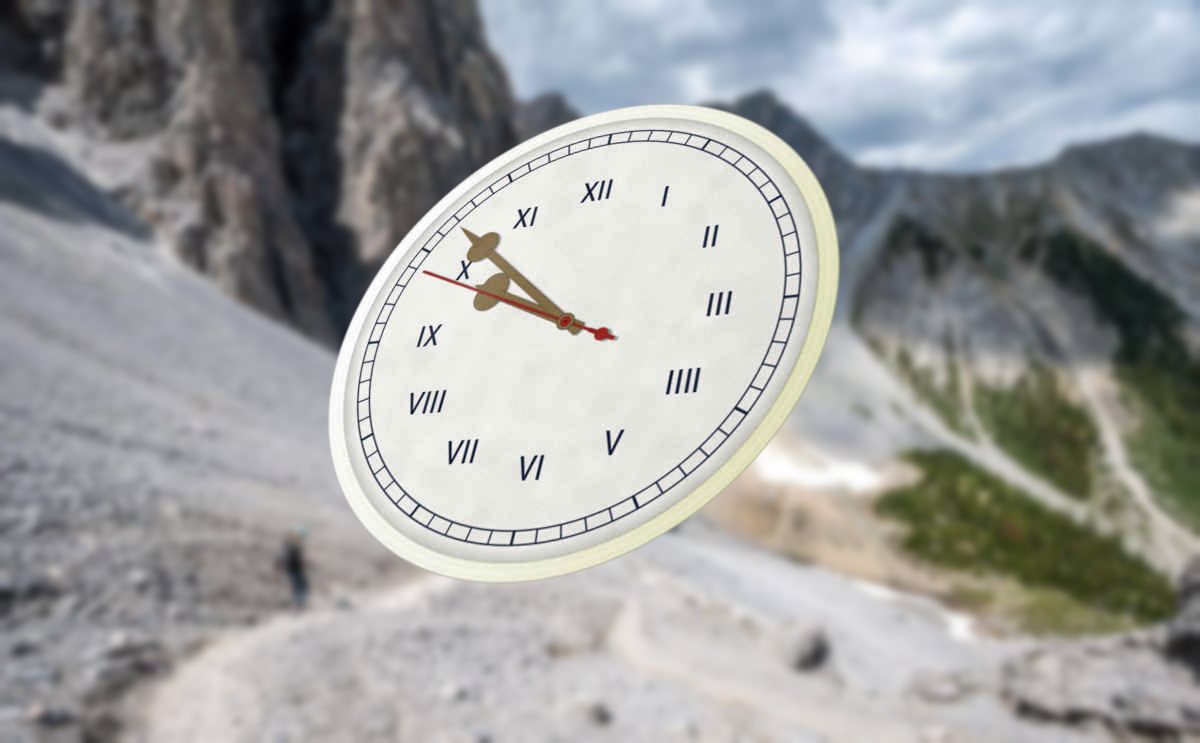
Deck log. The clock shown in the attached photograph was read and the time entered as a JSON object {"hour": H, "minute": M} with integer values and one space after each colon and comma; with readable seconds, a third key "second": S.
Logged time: {"hour": 9, "minute": 51, "second": 49}
